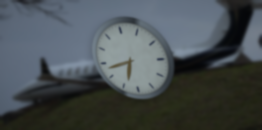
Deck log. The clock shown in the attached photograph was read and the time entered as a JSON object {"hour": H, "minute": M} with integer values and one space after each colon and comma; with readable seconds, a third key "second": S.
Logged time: {"hour": 6, "minute": 43}
